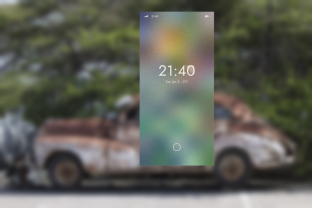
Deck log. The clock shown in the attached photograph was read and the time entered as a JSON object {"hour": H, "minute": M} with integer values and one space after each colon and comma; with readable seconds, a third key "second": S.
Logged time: {"hour": 21, "minute": 40}
